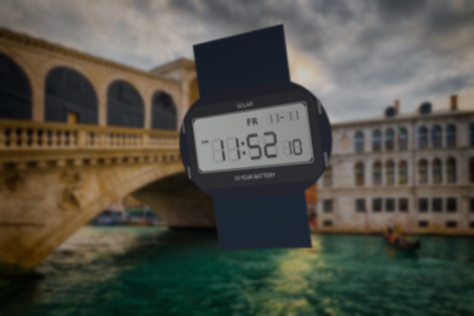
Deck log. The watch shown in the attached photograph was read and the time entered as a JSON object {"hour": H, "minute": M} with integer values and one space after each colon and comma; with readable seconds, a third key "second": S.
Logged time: {"hour": 11, "minute": 52, "second": 10}
